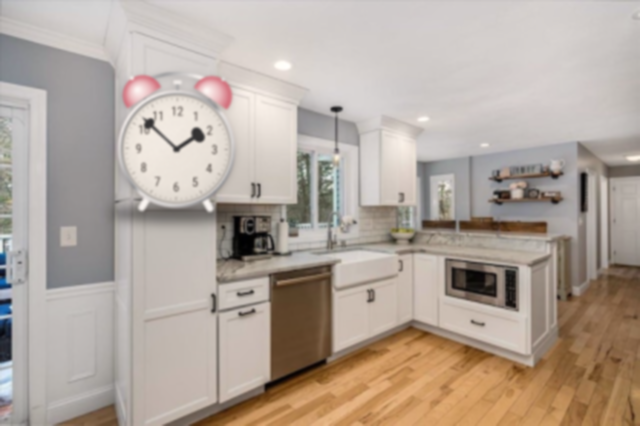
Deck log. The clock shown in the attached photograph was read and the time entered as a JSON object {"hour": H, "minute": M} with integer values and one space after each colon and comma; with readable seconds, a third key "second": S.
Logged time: {"hour": 1, "minute": 52}
